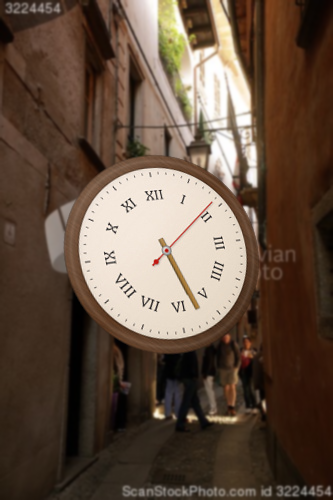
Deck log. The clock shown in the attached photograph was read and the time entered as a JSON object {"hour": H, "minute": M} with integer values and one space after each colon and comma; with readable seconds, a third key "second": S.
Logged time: {"hour": 5, "minute": 27, "second": 9}
